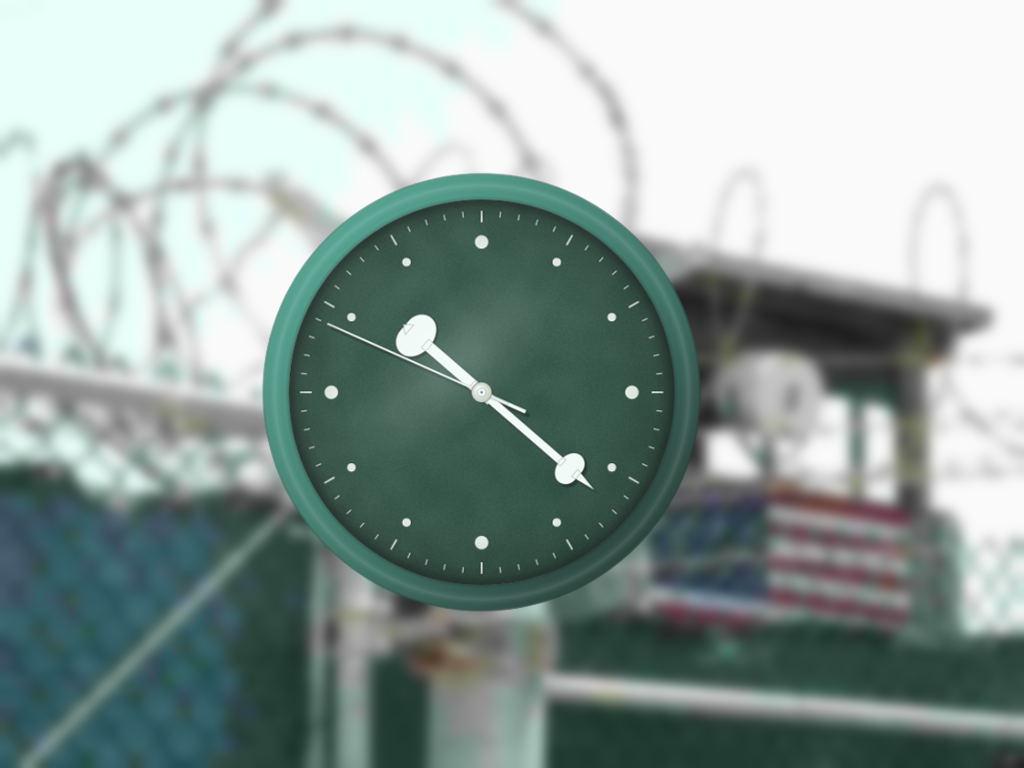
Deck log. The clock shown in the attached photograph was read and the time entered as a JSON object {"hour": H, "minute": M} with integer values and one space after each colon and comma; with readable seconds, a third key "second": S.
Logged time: {"hour": 10, "minute": 21, "second": 49}
